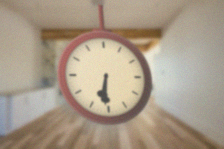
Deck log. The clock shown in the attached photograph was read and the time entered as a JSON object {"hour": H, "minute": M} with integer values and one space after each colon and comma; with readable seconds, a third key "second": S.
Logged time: {"hour": 6, "minute": 31}
